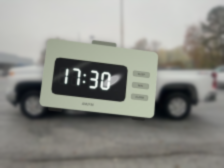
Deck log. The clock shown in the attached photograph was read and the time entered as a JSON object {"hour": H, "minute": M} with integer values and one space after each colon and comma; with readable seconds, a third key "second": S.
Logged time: {"hour": 17, "minute": 30}
